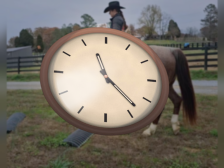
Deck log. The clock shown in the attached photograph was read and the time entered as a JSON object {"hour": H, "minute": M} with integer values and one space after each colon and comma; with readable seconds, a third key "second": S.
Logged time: {"hour": 11, "minute": 23}
